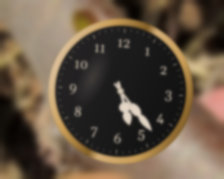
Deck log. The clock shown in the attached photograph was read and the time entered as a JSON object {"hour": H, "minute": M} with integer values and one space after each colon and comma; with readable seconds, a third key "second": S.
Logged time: {"hour": 5, "minute": 23}
